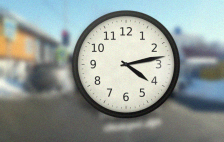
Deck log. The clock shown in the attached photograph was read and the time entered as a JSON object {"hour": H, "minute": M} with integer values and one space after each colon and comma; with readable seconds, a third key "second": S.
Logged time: {"hour": 4, "minute": 13}
